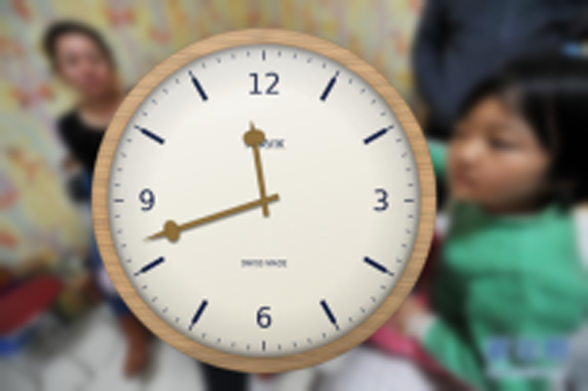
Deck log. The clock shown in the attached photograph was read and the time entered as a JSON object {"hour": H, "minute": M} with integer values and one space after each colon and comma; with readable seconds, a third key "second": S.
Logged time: {"hour": 11, "minute": 42}
